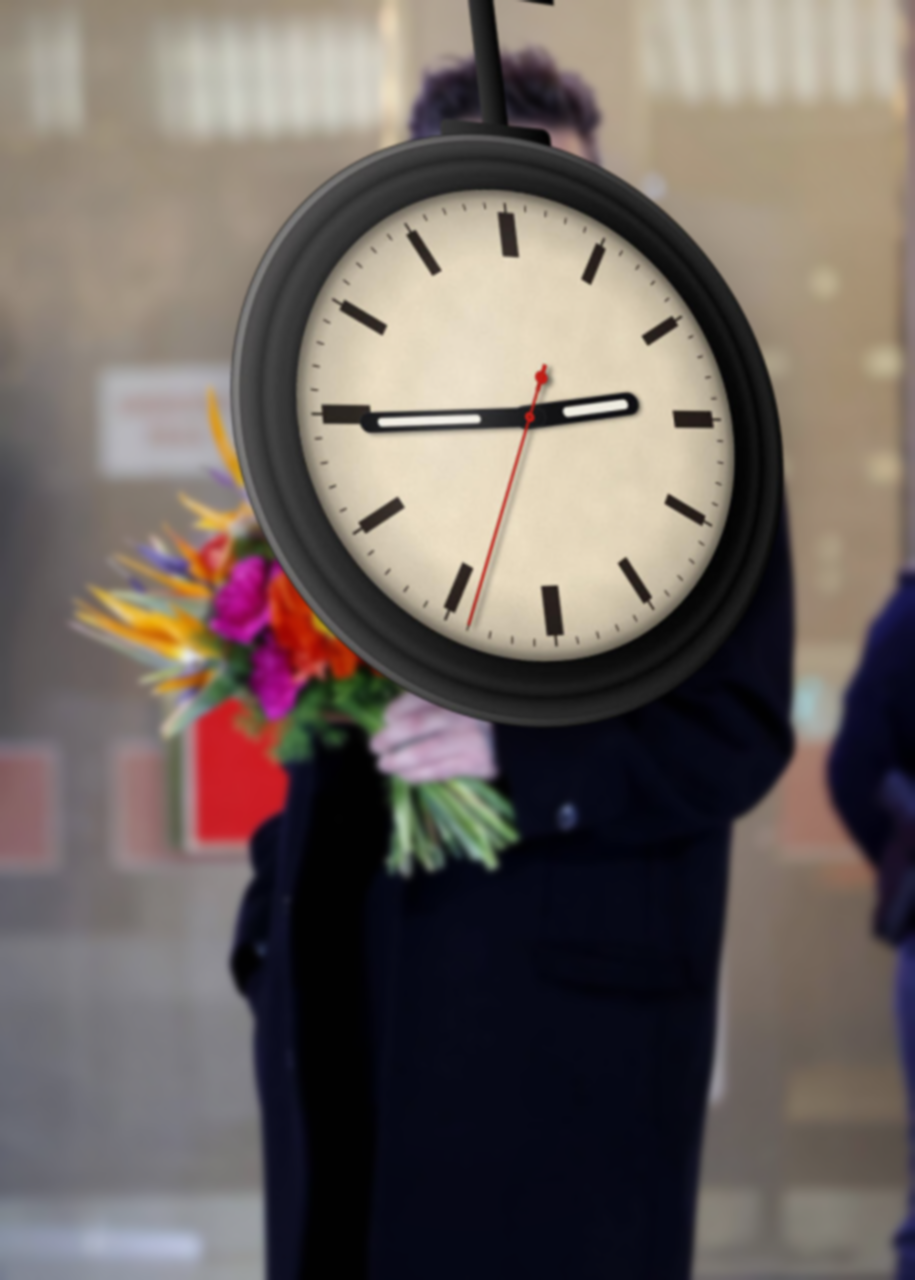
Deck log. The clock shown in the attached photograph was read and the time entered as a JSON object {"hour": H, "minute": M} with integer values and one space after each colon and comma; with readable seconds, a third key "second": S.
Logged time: {"hour": 2, "minute": 44, "second": 34}
